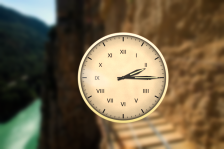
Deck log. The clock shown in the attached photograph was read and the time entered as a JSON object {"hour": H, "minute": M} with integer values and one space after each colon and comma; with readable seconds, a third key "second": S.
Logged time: {"hour": 2, "minute": 15}
